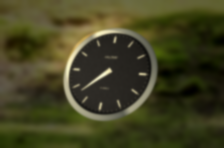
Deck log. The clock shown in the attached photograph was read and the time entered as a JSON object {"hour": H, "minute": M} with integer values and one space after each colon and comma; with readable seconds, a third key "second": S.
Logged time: {"hour": 7, "minute": 38}
